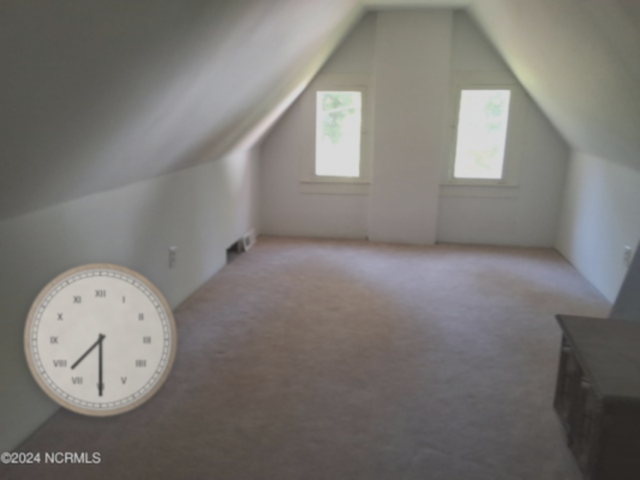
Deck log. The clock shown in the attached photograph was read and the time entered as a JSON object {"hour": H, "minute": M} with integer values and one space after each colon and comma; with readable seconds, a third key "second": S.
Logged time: {"hour": 7, "minute": 30}
